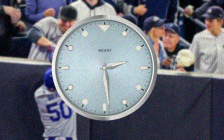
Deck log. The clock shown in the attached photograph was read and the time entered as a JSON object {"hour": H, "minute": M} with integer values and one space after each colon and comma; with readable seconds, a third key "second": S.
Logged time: {"hour": 2, "minute": 29}
